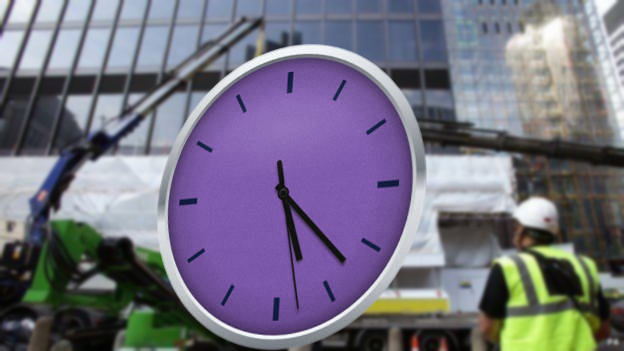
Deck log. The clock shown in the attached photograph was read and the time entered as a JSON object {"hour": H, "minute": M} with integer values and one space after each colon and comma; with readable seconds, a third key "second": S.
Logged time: {"hour": 5, "minute": 22, "second": 28}
